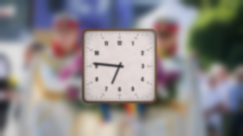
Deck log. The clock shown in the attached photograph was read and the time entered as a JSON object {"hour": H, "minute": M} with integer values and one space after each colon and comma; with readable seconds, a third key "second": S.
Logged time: {"hour": 6, "minute": 46}
